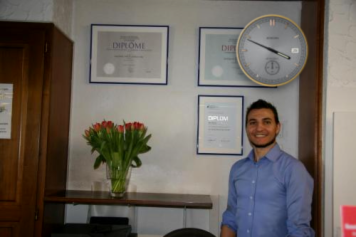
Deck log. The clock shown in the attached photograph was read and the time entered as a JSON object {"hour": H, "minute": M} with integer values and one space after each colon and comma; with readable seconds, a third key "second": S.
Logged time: {"hour": 3, "minute": 49}
